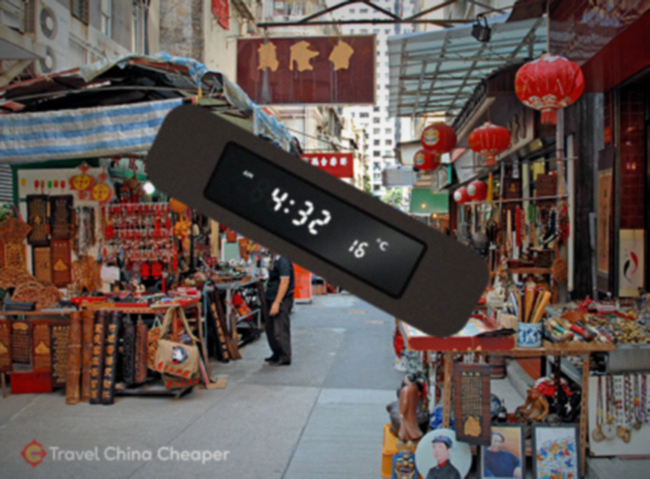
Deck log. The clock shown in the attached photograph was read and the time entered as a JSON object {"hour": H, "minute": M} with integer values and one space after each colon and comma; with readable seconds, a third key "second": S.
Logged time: {"hour": 4, "minute": 32}
